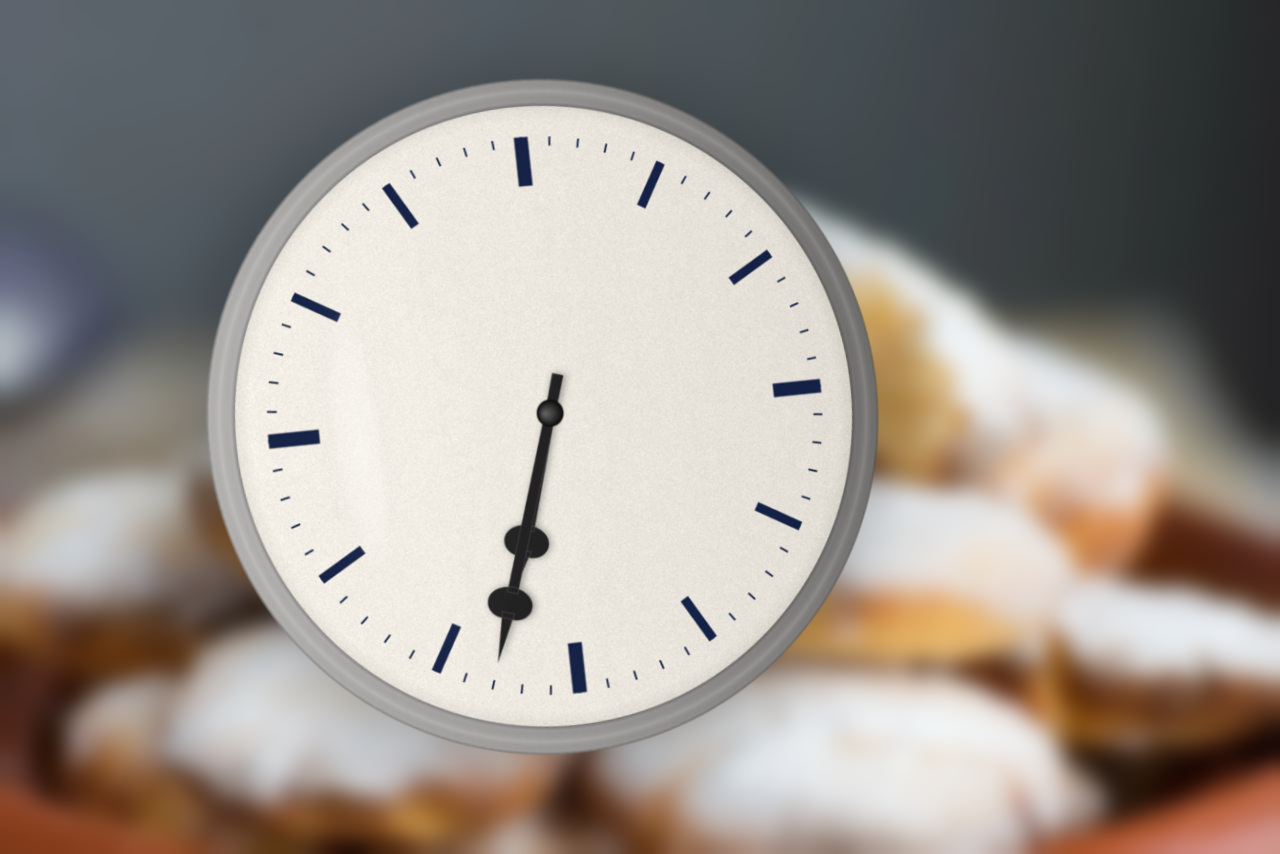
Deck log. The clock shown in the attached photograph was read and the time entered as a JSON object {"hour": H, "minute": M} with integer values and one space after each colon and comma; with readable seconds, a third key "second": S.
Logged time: {"hour": 6, "minute": 33}
